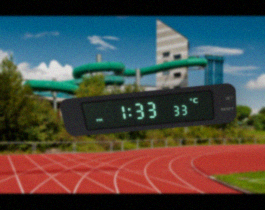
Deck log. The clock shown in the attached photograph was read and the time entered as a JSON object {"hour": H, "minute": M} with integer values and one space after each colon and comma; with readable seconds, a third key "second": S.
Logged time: {"hour": 1, "minute": 33}
